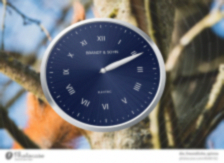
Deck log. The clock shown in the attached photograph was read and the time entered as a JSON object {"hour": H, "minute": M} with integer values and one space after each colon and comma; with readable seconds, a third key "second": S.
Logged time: {"hour": 2, "minute": 11}
